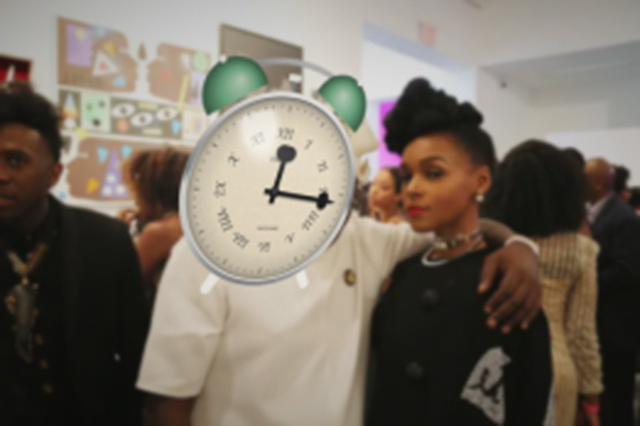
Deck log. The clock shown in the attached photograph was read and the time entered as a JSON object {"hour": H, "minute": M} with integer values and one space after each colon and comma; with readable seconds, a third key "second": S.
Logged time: {"hour": 12, "minute": 16}
